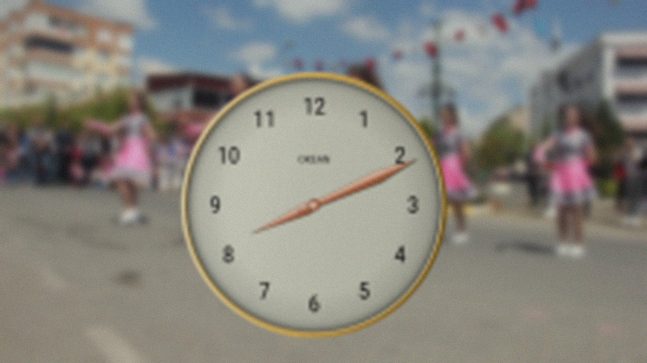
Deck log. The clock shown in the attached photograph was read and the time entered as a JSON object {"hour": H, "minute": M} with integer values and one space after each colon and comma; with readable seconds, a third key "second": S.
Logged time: {"hour": 8, "minute": 11}
